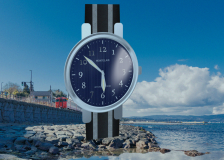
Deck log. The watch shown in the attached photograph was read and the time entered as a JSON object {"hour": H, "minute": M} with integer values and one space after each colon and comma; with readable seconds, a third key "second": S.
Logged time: {"hour": 5, "minute": 52}
